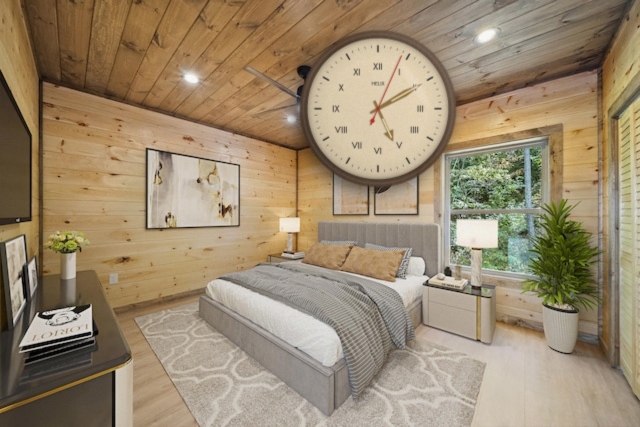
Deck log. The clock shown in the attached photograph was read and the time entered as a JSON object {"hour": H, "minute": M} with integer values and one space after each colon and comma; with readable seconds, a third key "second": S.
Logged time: {"hour": 5, "minute": 10, "second": 4}
